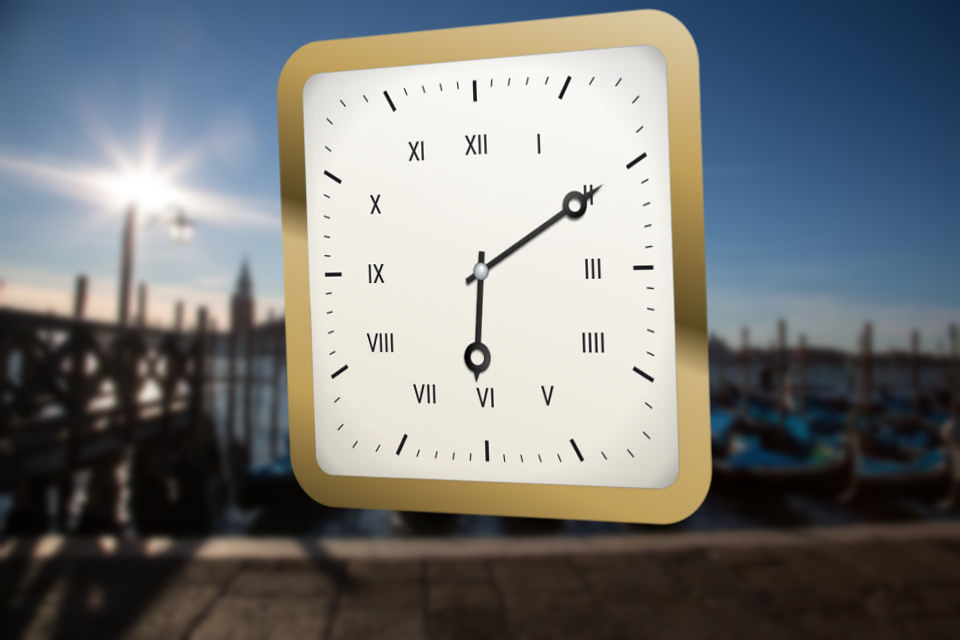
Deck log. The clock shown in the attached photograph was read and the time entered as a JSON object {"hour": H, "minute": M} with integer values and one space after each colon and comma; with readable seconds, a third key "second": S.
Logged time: {"hour": 6, "minute": 10}
